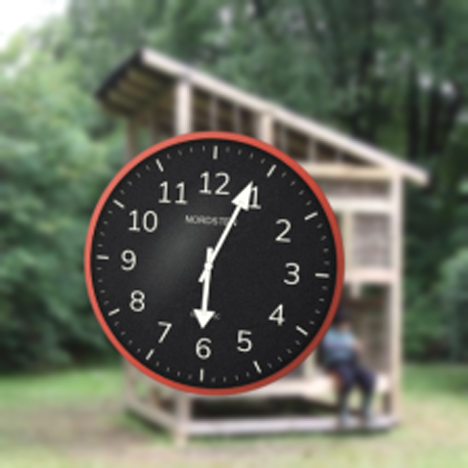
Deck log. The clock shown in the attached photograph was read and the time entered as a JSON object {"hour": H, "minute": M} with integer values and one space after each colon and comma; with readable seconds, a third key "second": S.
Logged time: {"hour": 6, "minute": 4}
